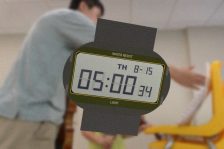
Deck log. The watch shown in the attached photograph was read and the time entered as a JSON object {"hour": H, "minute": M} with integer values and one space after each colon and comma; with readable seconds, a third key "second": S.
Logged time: {"hour": 5, "minute": 0, "second": 34}
